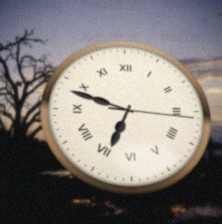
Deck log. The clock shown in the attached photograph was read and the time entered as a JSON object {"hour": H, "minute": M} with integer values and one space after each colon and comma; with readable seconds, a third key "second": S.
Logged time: {"hour": 6, "minute": 48, "second": 16}
